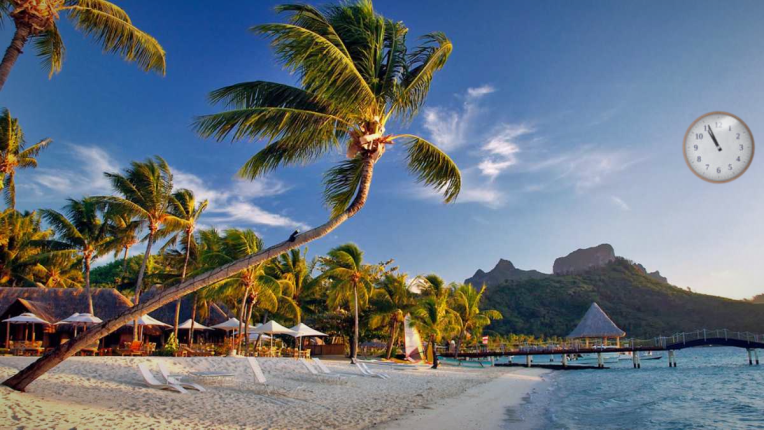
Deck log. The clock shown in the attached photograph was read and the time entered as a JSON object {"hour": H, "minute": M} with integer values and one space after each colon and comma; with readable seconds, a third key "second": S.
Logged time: {"hour": 10, "minute": 56}
